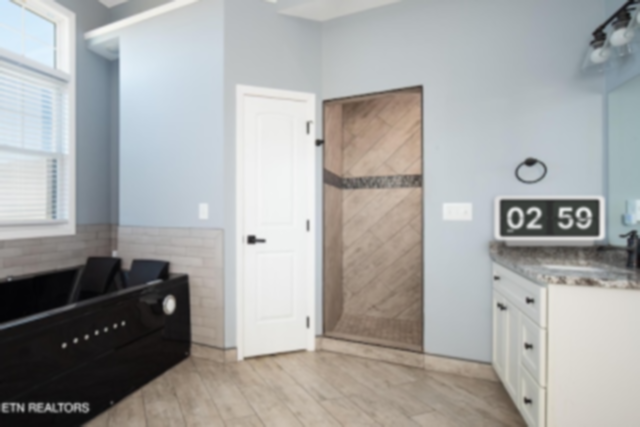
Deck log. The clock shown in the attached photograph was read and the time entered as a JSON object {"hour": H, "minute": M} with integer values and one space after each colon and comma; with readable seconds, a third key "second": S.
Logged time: {"hour": 2, "minute": 59}
